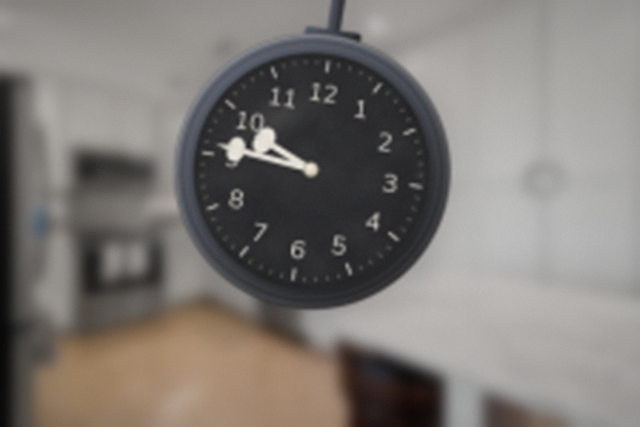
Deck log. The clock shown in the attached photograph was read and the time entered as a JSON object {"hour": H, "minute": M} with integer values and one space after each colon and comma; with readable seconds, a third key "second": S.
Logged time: {"hour": 9, "minute": 46}
